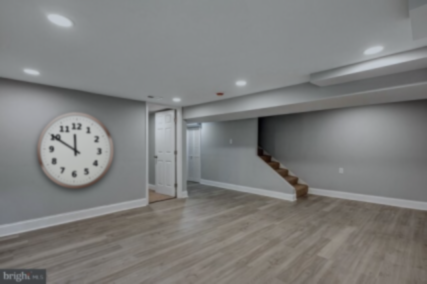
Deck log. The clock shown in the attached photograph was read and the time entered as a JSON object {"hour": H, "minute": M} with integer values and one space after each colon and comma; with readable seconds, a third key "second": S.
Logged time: {"hour": 11, "minute": 50}
